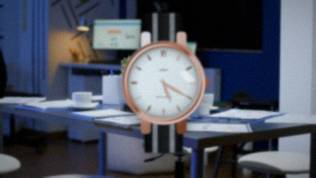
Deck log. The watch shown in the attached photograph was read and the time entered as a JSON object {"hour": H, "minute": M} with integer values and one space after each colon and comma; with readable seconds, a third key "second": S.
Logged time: {"hour": 5, "minute": 20}
